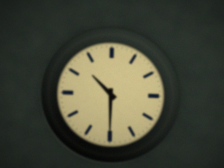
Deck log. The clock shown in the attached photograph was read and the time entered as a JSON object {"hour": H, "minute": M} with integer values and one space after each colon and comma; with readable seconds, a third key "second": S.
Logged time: {"hour": 10, "minute": 30}
